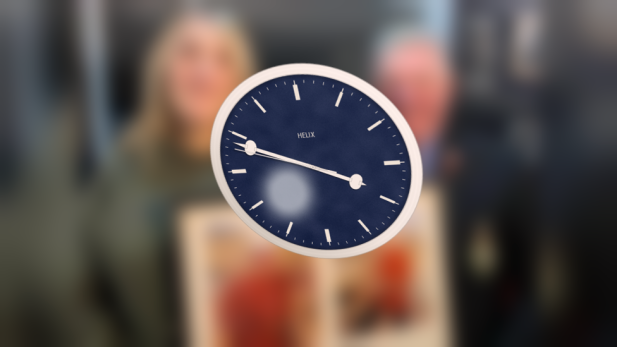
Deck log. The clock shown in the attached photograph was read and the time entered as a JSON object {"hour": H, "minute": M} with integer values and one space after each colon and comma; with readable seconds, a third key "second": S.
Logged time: {"hour": 3, "minute": 48, "second": 48}
